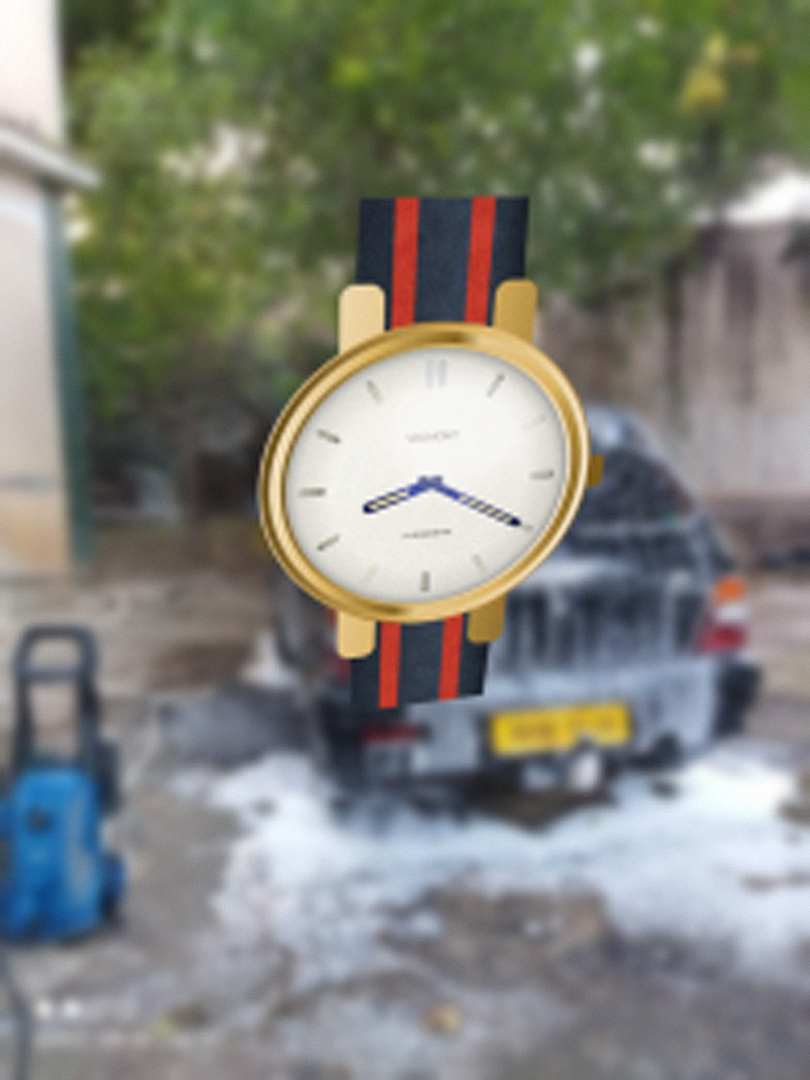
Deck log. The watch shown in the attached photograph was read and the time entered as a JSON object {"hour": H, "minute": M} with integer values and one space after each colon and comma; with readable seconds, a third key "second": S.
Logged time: {"hour": 8, "minute": 20}
